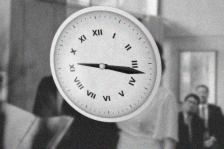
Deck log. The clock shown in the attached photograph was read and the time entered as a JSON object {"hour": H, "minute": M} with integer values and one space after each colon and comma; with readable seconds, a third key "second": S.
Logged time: {"hour": 9, "minute": 17}
